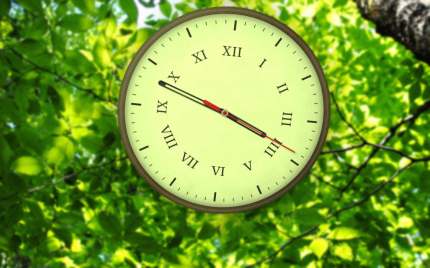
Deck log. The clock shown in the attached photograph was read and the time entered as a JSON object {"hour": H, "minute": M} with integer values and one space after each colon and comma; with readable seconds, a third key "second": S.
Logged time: {"hour": 3, "minute": 48, "second": 19}
